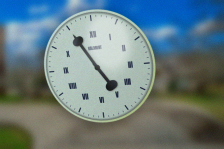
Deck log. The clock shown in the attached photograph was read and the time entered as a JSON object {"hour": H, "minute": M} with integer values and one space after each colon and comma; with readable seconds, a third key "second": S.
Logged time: {"hour": 4, "minute": 55}
